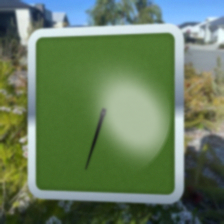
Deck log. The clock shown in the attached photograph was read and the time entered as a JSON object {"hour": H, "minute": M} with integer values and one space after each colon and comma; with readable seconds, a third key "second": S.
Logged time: {"hour": 6, "minute": 33}
